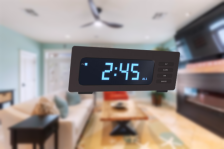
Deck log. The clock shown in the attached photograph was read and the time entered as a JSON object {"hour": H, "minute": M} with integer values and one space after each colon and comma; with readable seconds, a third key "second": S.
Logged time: {"hour": 2, "minute": 45}
